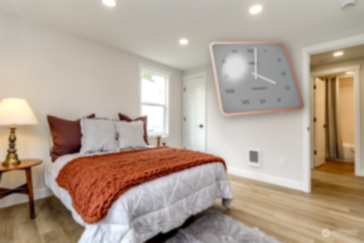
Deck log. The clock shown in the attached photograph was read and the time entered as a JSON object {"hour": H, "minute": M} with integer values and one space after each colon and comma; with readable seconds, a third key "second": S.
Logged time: {"hour": 4, "minute": 2}
